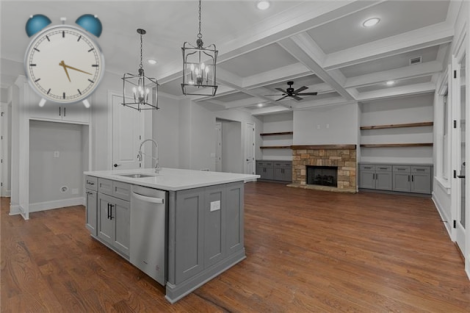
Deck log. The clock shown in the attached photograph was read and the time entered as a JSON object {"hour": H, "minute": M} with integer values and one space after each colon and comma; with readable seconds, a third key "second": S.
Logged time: {"hour": 5, "minute": 18}
